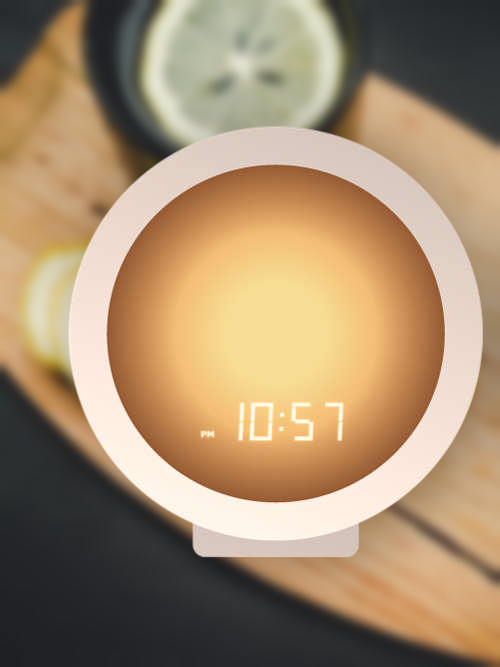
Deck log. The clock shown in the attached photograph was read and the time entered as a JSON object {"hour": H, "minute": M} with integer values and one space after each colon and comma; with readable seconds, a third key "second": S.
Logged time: {"hour": 10, "minute": 57}
